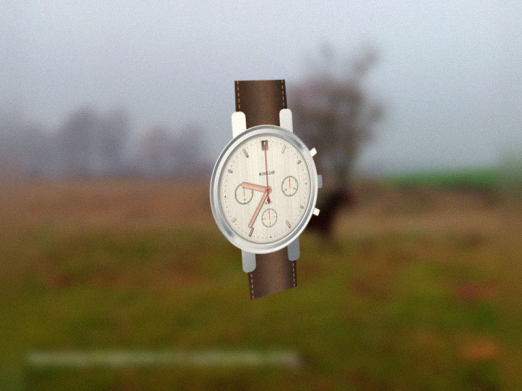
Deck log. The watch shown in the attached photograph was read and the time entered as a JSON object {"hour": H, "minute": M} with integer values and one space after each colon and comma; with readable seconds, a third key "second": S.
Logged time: {"hour": 9, "minute": 36}
